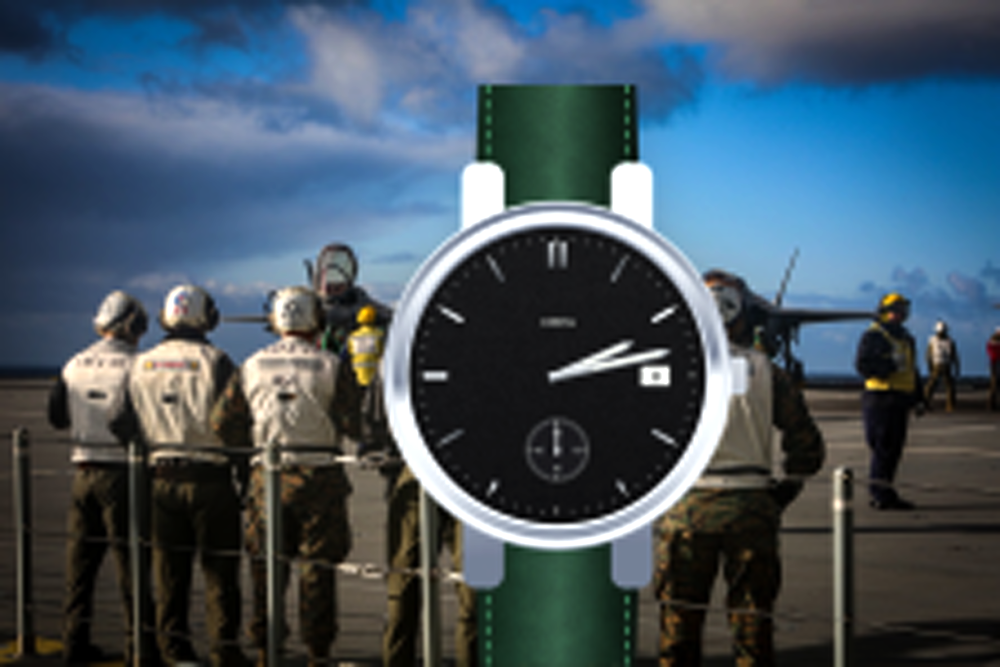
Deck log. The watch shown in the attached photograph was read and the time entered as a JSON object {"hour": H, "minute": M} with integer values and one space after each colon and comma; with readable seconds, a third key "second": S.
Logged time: {"hour": 2, "minute": 13}
